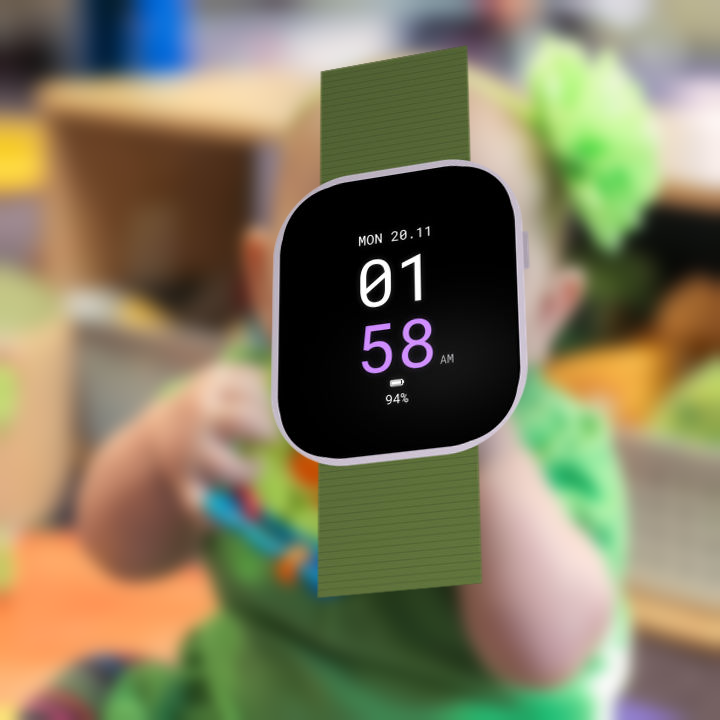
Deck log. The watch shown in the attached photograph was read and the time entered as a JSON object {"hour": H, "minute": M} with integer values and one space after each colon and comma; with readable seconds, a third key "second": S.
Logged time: {"hour": 1, "minute": 58}
